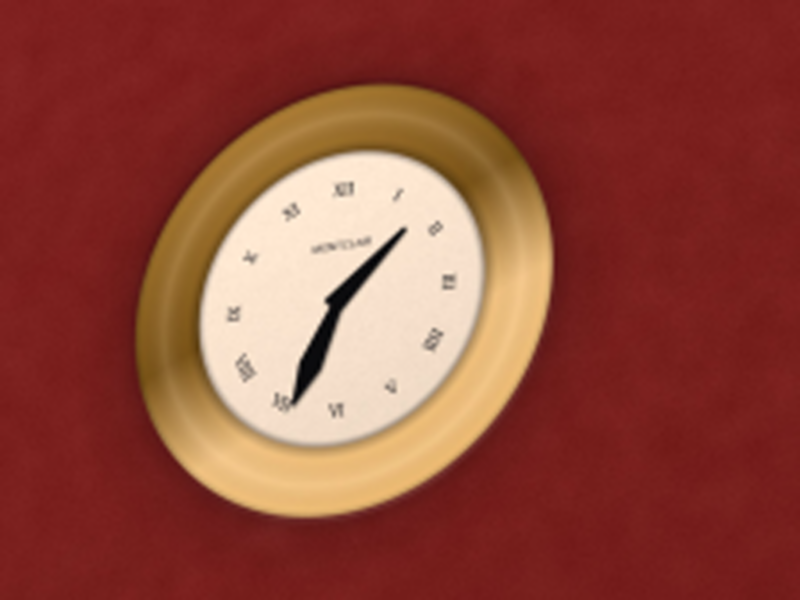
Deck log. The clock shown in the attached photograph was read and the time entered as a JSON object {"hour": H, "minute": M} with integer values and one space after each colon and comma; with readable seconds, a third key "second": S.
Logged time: {"hour": 1, "minute": 34}
